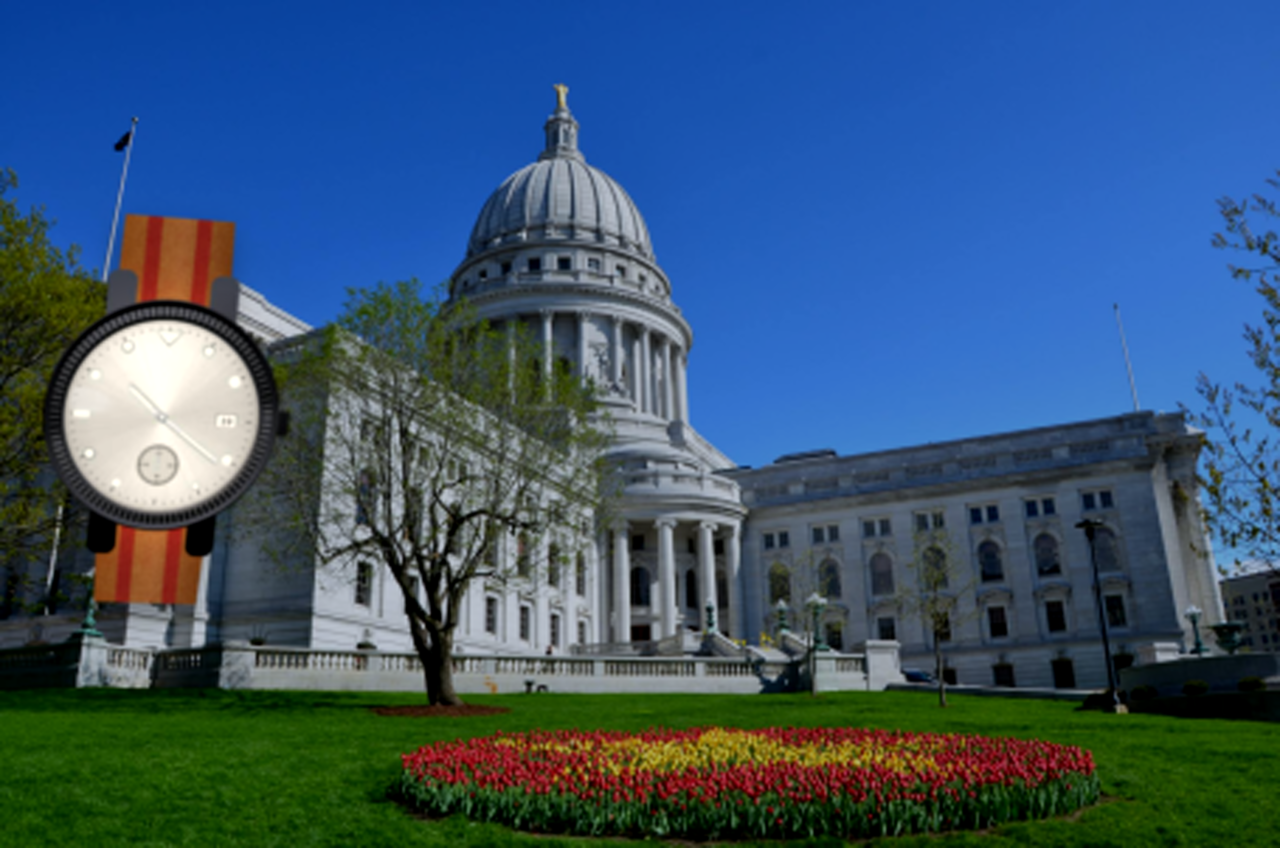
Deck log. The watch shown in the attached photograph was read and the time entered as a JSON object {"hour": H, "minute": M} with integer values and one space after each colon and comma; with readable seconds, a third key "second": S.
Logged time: {"hour": 10, "minute": 21}
